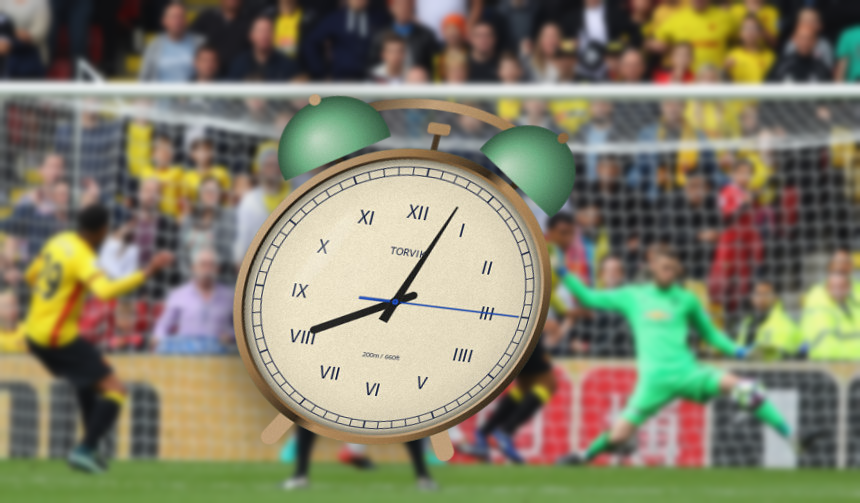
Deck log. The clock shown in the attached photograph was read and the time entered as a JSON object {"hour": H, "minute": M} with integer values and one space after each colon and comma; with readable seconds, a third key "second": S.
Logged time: {"hour": 8, "minute": 3, "second": 15}
